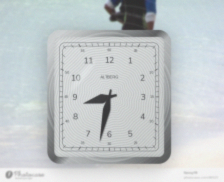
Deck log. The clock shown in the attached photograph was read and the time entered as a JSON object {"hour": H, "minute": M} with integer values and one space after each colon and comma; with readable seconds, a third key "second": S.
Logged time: {"hour": 8, "minute": 32}
